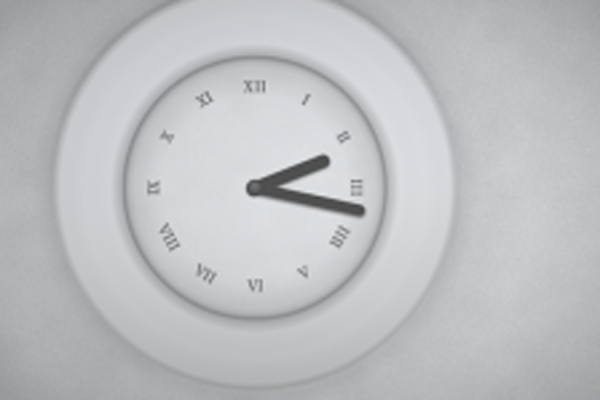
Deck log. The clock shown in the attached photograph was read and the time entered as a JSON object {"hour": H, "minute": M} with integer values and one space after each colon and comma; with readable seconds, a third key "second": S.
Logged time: {"hour": 2, "minute": 17}
